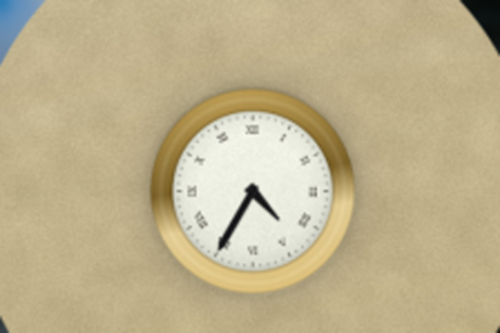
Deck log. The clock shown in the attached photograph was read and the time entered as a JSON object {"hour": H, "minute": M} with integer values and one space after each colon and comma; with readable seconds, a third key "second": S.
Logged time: {"hour": 4, "minute": 35}
